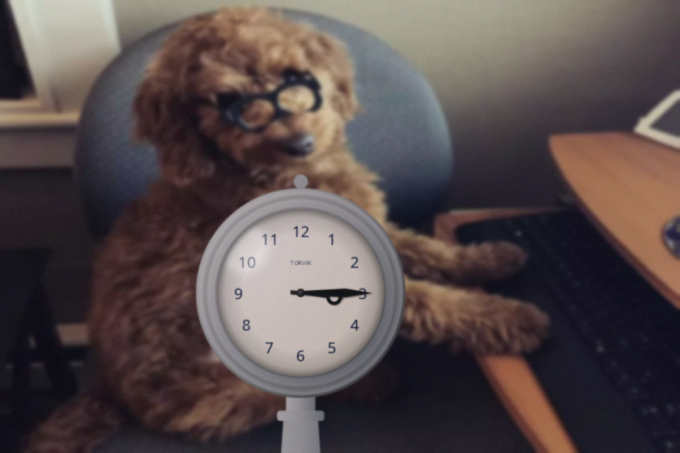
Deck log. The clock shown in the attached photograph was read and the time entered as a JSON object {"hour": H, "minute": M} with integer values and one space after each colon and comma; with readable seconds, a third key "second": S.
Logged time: {"hour": 3, "minute": 15}
